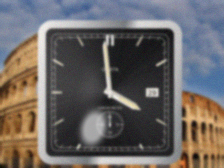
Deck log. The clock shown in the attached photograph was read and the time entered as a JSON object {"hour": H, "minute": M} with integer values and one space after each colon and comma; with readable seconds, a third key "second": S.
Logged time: {"hour": 3, "minute": 59}
